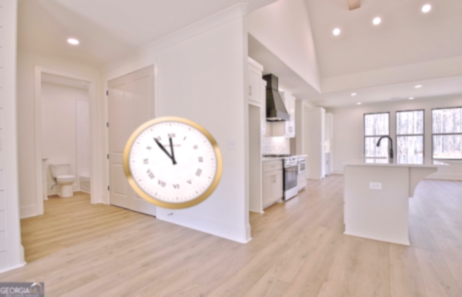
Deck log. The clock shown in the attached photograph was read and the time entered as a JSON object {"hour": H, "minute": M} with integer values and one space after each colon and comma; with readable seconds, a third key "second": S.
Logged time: {"hour": 11, "minute": 54}
